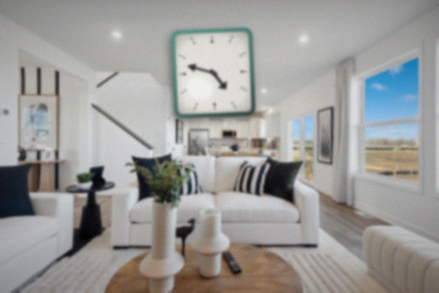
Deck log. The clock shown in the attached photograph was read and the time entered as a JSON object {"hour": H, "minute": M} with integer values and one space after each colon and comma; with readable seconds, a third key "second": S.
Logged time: {"hour": 4, "minute": 48}
